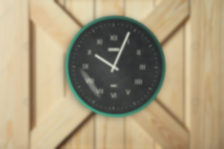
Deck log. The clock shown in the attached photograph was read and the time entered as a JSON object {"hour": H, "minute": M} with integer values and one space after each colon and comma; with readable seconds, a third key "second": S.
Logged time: {"hour": 10, "minute": 4}
